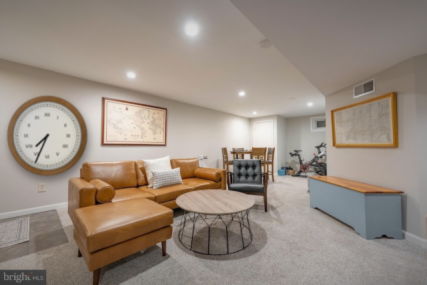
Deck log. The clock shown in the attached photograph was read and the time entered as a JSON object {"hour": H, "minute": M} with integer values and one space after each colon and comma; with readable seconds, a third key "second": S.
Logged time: {"hour": 7, "minute": 34}
